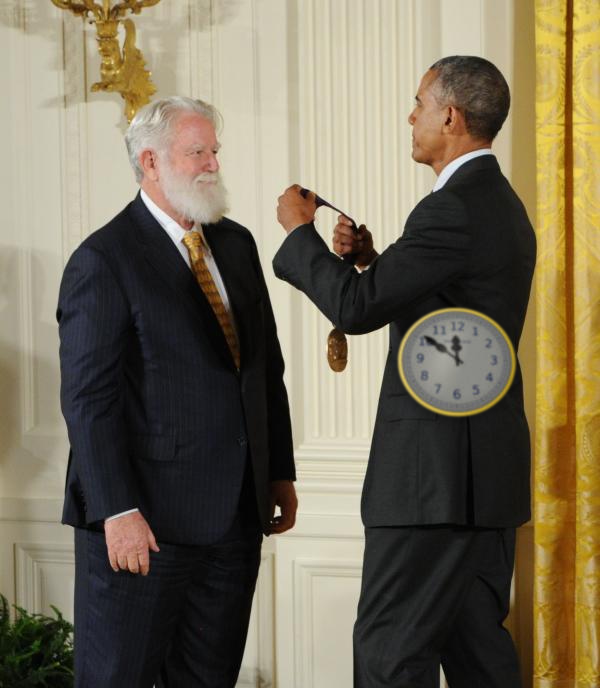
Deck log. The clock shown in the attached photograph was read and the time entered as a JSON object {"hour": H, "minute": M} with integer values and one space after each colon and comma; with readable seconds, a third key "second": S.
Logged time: {"hour": 11, "minute": 51}
